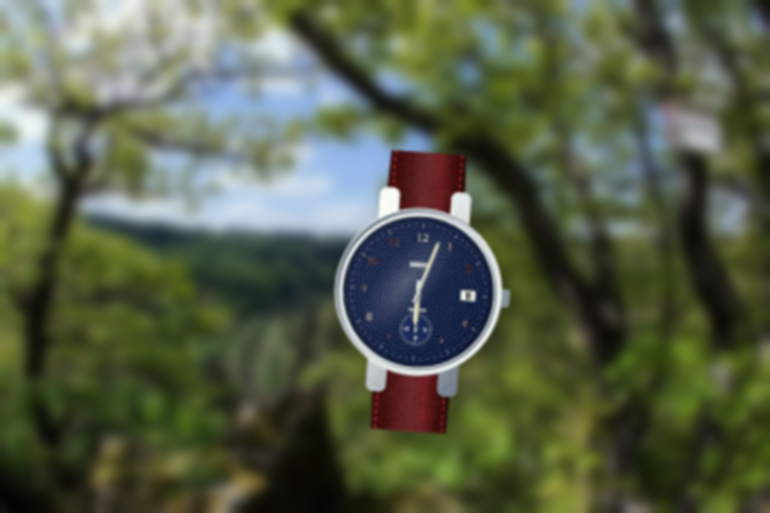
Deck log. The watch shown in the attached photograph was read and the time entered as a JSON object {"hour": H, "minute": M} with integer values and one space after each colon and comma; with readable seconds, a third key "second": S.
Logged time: {"hour": 6, "minute": 3}
